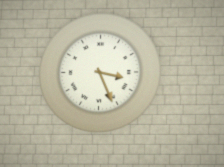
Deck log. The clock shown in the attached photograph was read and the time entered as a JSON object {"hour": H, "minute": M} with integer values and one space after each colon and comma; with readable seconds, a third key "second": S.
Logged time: {"hour": 3, "minute": 26}
